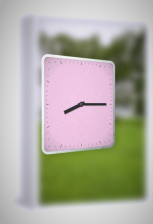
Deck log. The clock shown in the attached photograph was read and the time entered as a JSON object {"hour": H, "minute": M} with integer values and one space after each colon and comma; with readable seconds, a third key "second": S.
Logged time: {"hour": 8, "minute": 15}
